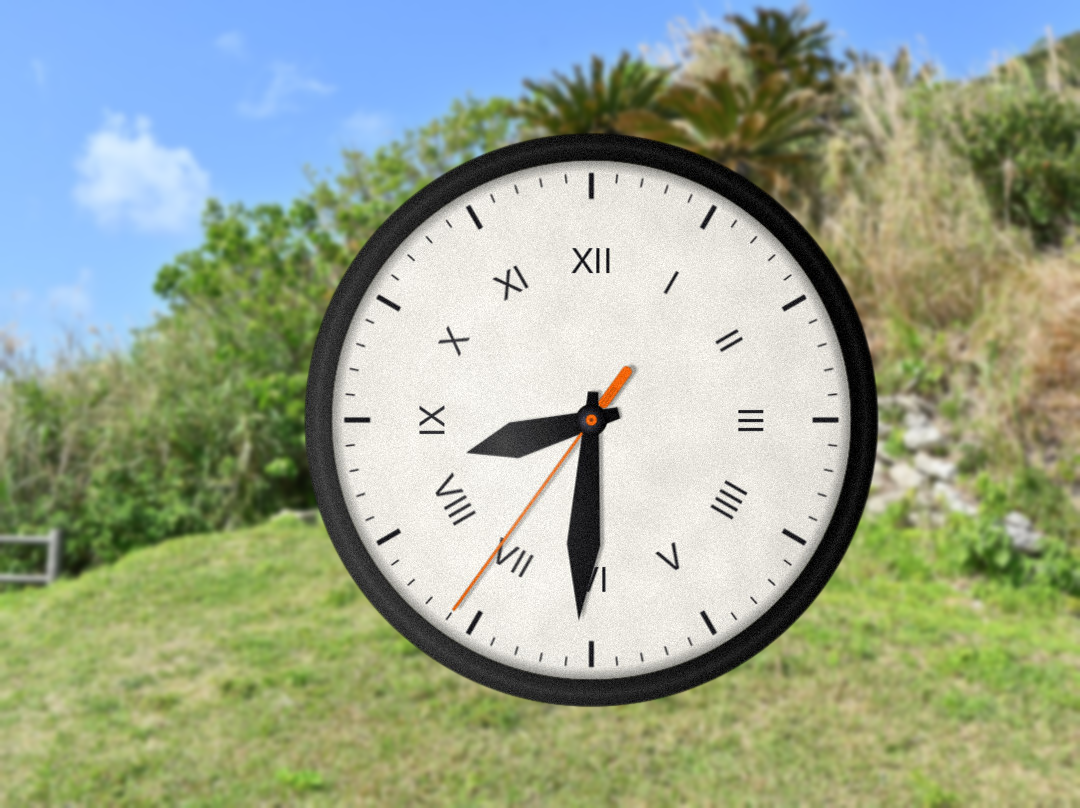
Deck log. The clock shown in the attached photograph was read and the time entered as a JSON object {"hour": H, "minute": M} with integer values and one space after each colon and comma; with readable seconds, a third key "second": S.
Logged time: {"hour": 8, "minute": 30, "second": 36}
